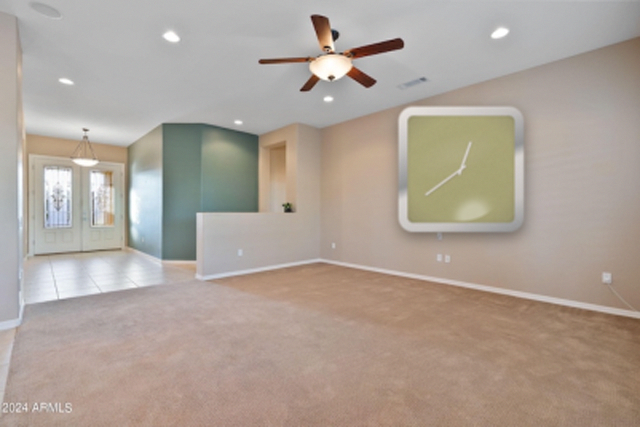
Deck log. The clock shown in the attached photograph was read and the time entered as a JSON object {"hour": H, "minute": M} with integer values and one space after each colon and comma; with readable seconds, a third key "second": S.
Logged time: {"hour": 12, "minute": 39}
